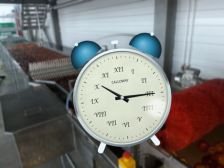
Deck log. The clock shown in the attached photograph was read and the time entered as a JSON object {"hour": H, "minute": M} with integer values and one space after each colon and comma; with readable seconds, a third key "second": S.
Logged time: {"hour": 10, "minute": 15}
